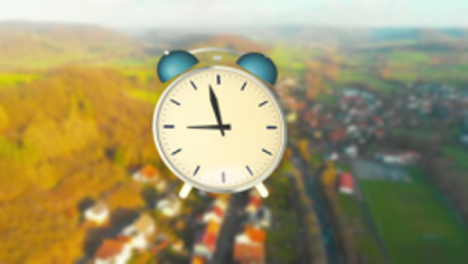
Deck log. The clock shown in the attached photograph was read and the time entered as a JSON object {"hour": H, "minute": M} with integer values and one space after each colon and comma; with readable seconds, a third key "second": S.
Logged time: {"hour": 8, "minute": 58}
